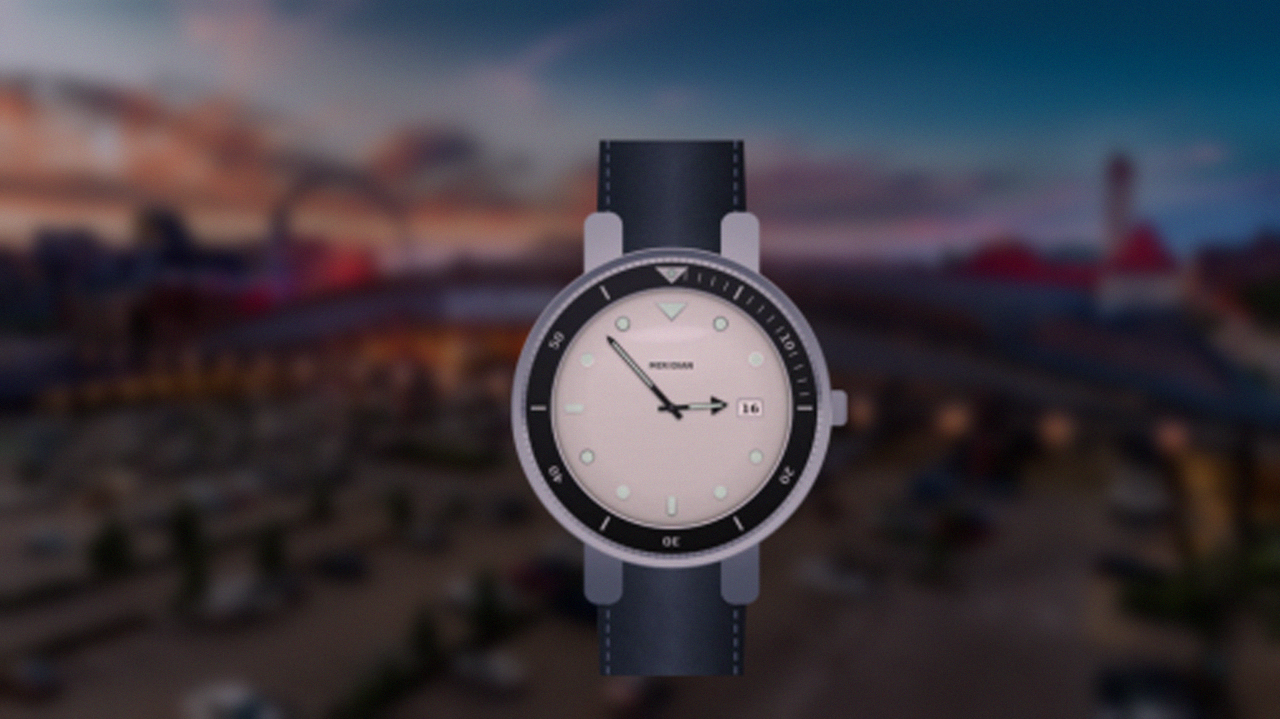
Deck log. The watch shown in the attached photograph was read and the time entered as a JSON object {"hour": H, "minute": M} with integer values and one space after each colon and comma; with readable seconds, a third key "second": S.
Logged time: {"hour": 2, "minute": 53}
